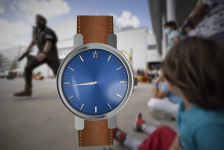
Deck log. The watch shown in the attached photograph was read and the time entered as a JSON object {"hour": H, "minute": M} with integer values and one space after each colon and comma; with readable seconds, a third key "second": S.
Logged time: {"hour": 8, "minute": 44}
